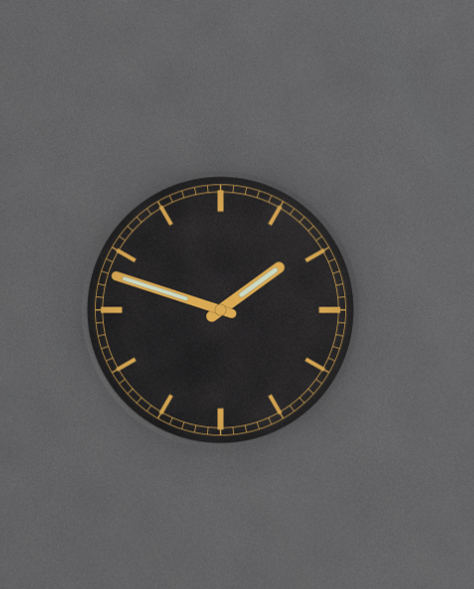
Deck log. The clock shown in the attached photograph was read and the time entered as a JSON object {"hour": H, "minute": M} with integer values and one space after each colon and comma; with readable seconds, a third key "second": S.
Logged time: {"hour": 1, "minute": 48}
